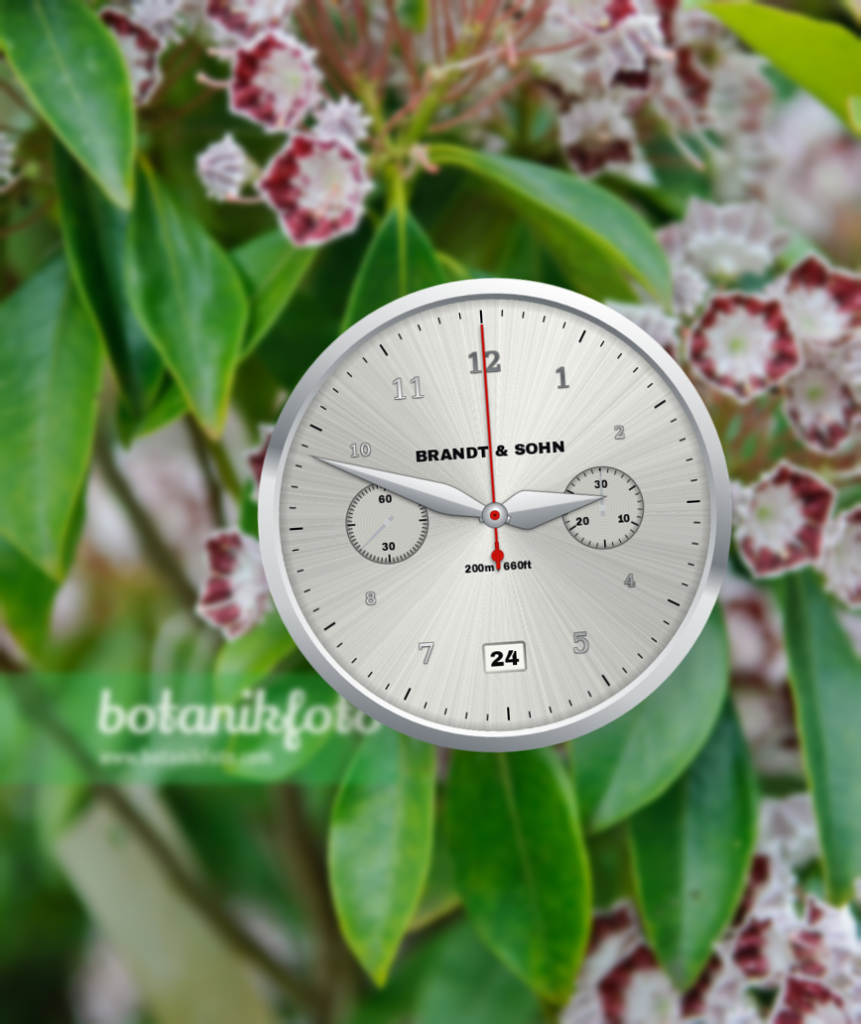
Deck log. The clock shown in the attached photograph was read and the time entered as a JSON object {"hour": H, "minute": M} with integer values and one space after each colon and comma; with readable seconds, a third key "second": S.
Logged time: {"hour": 2, "minute": 48, "second": 38}
